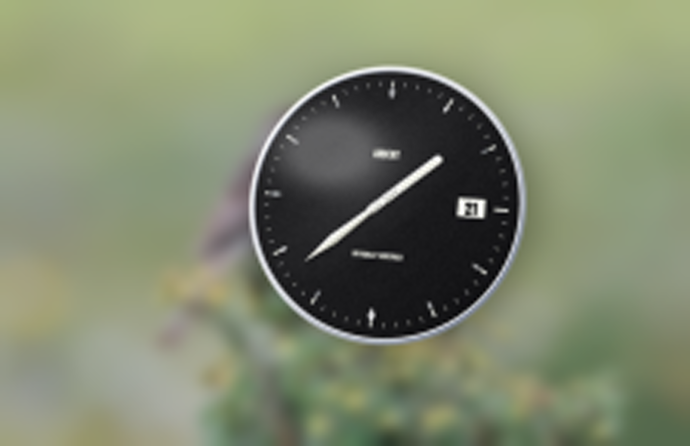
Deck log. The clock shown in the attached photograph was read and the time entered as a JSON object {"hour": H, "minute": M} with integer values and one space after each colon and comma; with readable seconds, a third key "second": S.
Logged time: {"hour": 1, "minute": 38}
